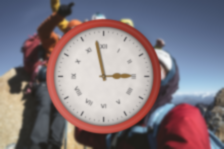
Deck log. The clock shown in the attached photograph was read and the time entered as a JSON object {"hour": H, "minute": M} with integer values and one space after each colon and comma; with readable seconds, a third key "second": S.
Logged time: {"hour": 2, "minute": 58}
